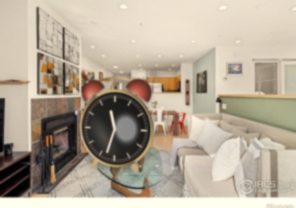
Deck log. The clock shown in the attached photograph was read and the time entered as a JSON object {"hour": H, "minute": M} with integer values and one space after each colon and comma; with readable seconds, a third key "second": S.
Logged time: {"hour": 11, "minute": 33}
